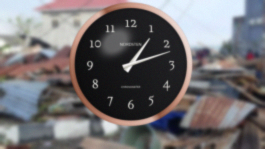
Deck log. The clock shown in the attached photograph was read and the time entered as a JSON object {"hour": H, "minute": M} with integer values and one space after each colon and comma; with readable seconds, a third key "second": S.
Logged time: {"hour": 1, "minute": 12}
